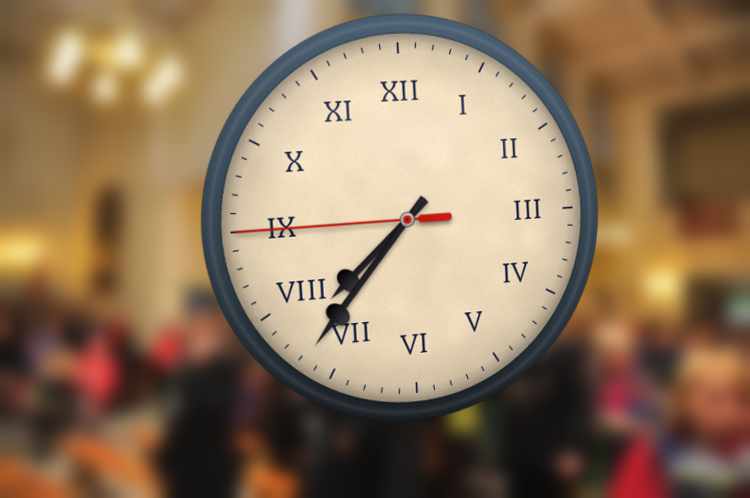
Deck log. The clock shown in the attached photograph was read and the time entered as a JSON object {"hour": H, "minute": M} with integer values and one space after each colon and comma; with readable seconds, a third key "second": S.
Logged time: {"hour": 7, "minute": 36, "second": 45}
